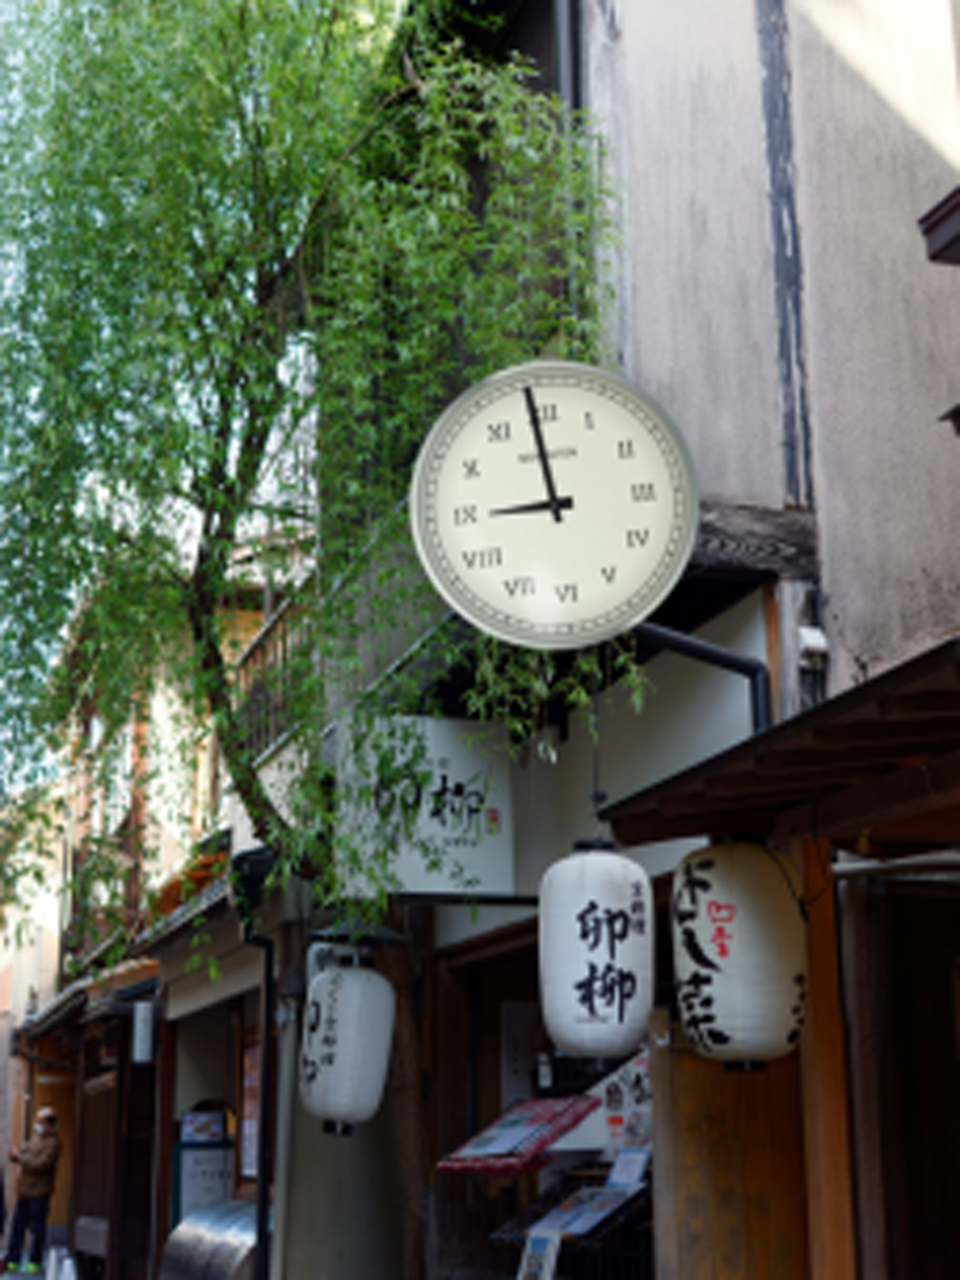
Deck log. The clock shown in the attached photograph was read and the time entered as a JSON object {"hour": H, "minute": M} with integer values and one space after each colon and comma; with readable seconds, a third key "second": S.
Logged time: {"hour": 8, "minute": 59}
